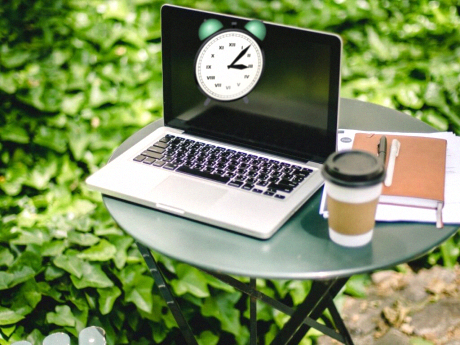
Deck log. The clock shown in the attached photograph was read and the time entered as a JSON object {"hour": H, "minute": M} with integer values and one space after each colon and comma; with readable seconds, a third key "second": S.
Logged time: {"hour": 3, "minute": 7}
